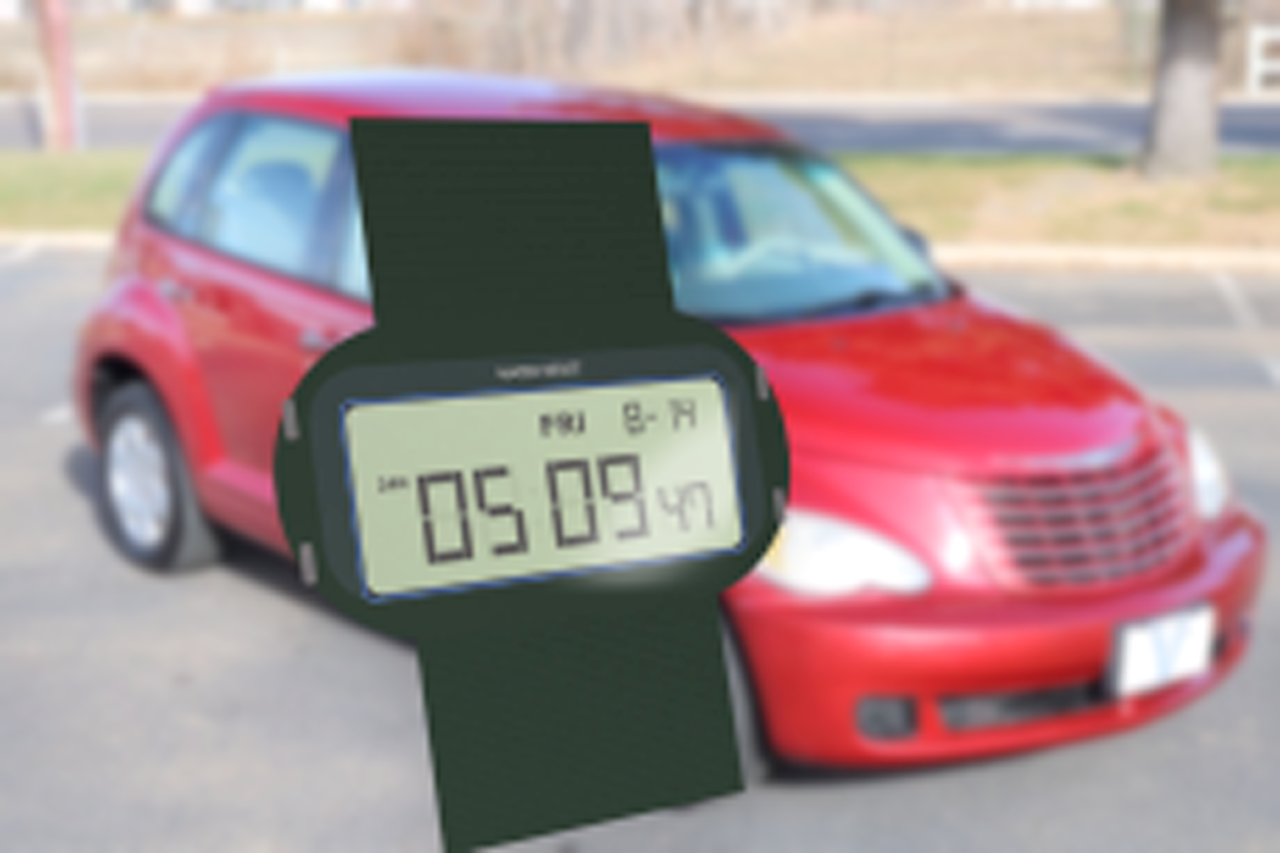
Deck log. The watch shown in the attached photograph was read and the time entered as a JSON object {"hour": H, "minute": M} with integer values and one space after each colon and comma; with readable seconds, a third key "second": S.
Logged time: {"hour": 5, "minute": 9, "second": 47}
